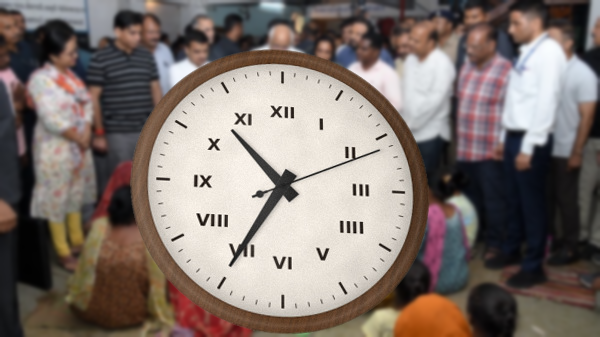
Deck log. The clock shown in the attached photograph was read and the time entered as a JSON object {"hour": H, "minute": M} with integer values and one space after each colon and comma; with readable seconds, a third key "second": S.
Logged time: {"hour": 10, "minute": 35, "second": 11}
